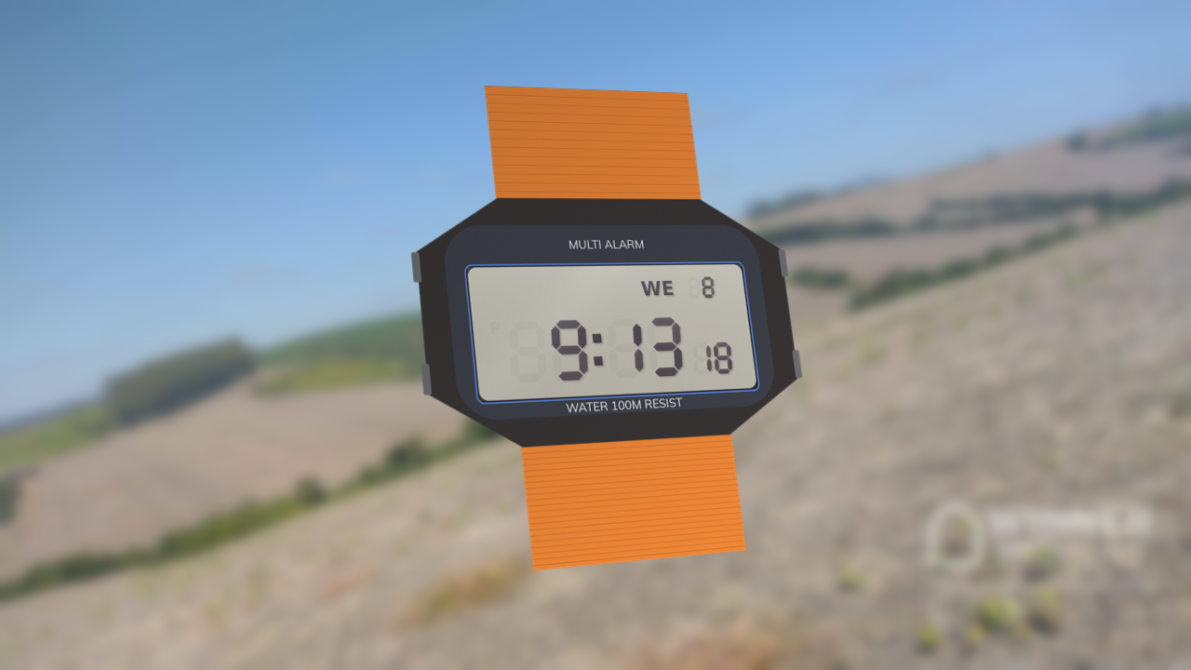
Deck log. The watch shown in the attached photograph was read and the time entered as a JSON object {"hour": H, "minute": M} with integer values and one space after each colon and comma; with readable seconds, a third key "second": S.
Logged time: {"hour": 9, "minute": 13, "second": 18}
